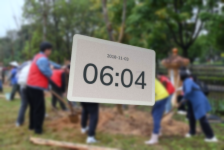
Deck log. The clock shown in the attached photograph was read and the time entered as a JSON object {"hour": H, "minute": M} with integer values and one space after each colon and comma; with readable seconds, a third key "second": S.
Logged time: {"hour": 6, "minute": 4}
